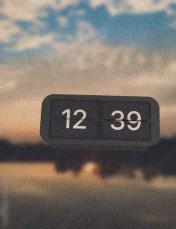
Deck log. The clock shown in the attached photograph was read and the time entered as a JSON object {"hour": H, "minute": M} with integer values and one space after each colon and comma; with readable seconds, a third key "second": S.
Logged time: {"hour": 12, "minute": 39}
